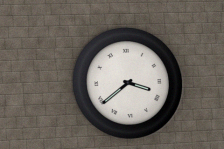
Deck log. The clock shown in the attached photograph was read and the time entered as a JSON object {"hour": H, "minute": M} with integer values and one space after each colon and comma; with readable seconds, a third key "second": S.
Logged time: {"hour": 3, "minute": 39}
